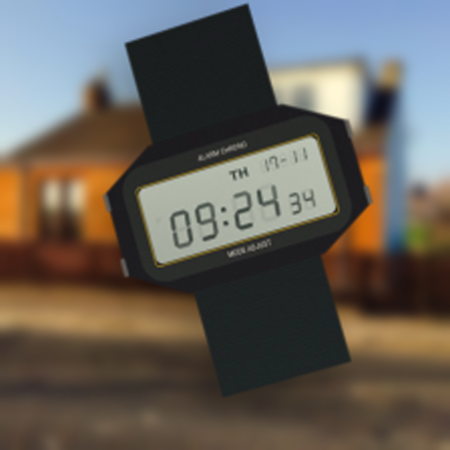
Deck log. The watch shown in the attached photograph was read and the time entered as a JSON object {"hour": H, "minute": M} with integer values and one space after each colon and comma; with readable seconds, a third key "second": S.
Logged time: {"hour": 9, "minute": 24, "second": 34}
